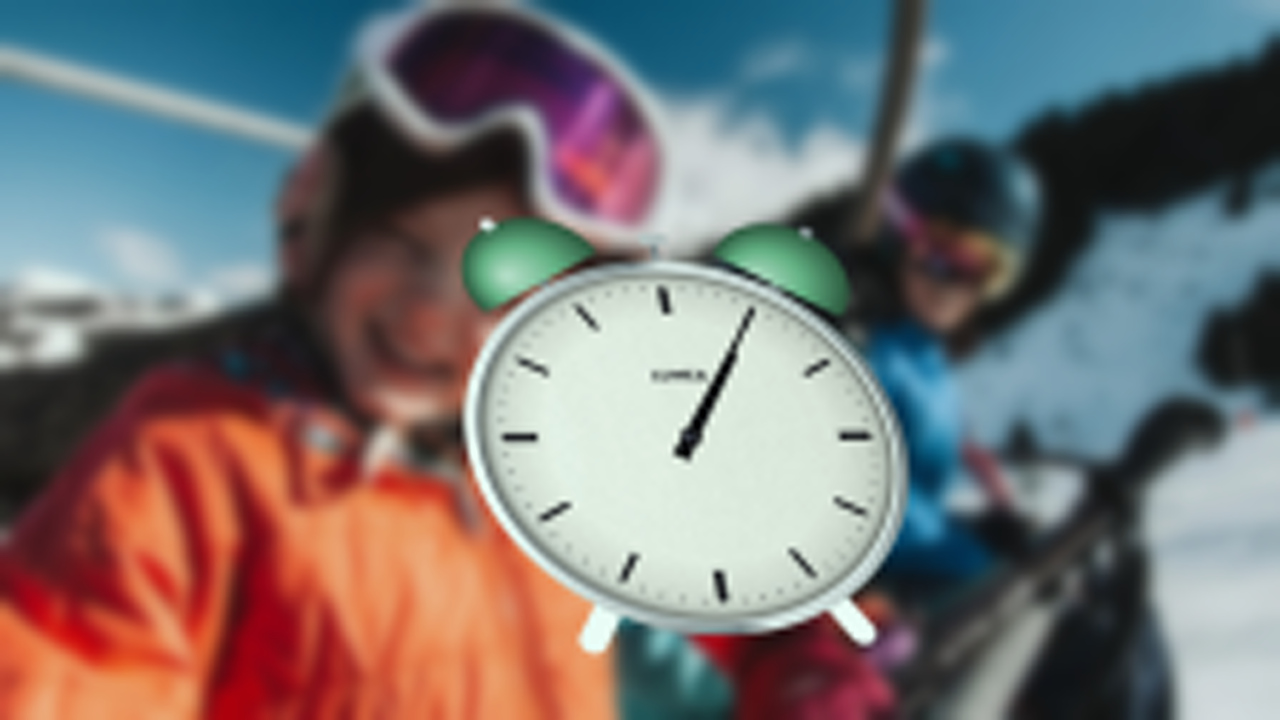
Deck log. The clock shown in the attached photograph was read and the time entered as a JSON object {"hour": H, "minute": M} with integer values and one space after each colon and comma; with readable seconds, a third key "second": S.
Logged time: {"hour": 1, "minute": 5}
